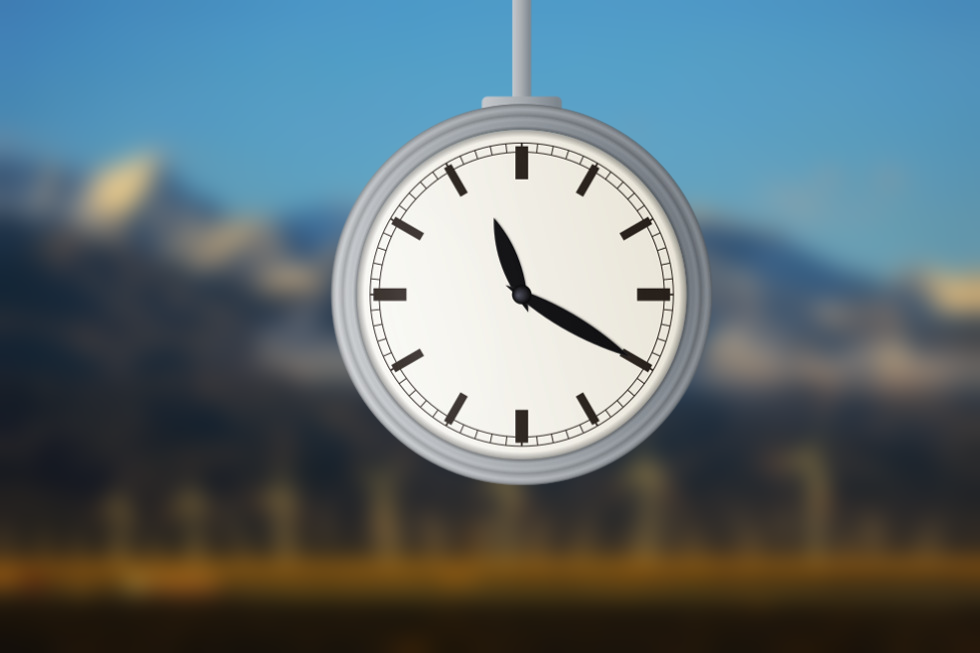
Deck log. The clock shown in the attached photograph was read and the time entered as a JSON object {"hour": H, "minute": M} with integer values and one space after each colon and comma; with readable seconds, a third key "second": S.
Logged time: {"hour": 11, "minute": 20}
